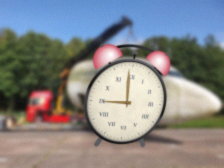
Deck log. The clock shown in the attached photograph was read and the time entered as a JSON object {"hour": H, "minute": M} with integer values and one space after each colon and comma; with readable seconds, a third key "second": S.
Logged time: {"hour": 8, "minute": 59}
